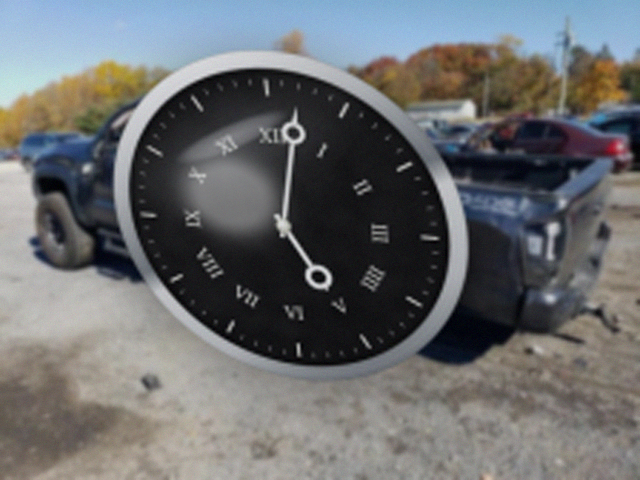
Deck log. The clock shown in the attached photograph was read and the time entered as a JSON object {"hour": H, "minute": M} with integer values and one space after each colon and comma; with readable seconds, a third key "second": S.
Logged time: {"hour": 5, "minute": 2}
